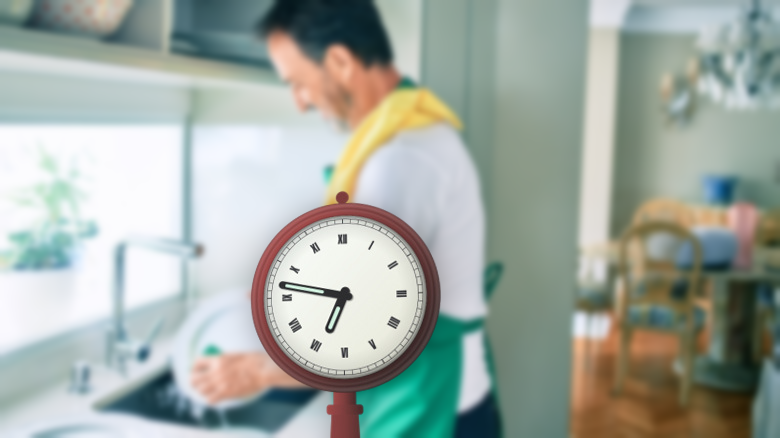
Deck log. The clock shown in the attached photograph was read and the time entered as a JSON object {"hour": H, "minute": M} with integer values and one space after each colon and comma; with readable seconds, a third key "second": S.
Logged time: {"hour": 6, "minute": 47}
